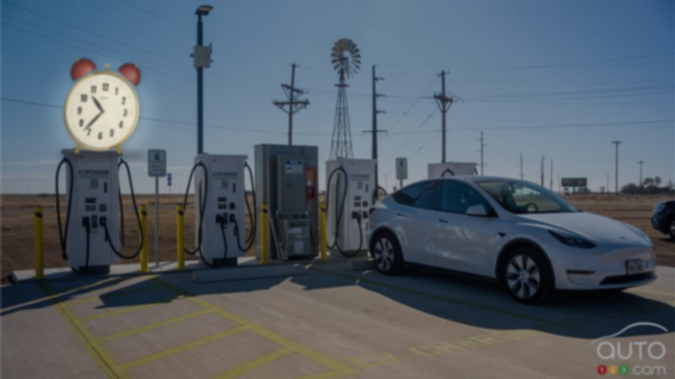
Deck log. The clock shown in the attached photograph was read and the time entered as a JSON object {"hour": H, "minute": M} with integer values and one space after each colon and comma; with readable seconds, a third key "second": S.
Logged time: {"hour": 10, "minute": 37}
